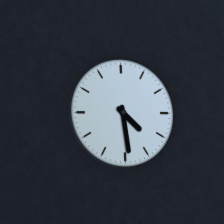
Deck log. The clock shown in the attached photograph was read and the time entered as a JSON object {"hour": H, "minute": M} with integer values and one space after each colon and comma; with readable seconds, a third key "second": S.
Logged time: {"hour": 4, "minute": 29}
